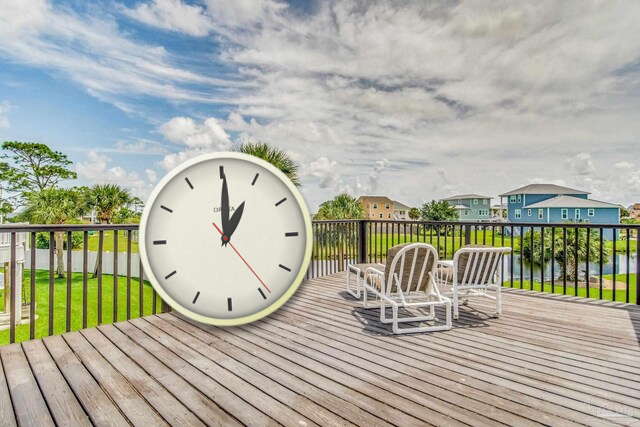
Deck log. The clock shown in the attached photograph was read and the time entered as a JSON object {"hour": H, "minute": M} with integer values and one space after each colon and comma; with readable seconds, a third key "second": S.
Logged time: {"hour": 1, "minute": 0, "second": 24}
